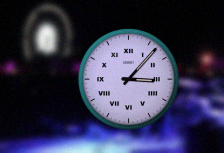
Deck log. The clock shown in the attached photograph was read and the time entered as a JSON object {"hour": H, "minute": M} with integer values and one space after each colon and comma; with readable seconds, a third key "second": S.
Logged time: {"hour": 3, "minute": 7}
